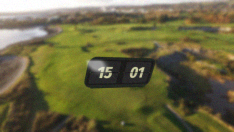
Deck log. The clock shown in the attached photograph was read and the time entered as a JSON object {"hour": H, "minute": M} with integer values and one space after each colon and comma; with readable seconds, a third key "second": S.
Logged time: {"hour": 15, "minute": 1}
